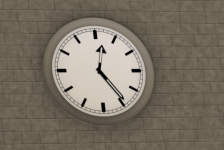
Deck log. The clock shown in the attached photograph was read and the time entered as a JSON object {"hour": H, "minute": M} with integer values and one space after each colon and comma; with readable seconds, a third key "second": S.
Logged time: {"hour": 12, "minute": 24}
